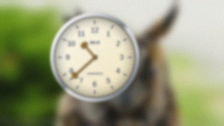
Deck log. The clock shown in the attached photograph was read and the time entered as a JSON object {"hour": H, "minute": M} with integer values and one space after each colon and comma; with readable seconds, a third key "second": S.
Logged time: {"hour": 10, "minute": 38}
